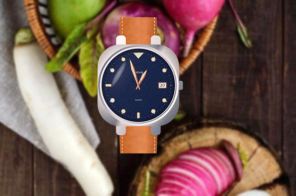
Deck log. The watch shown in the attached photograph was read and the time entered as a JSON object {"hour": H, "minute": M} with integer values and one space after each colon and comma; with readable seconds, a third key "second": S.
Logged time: {"hour": 12, "minute": 57}
